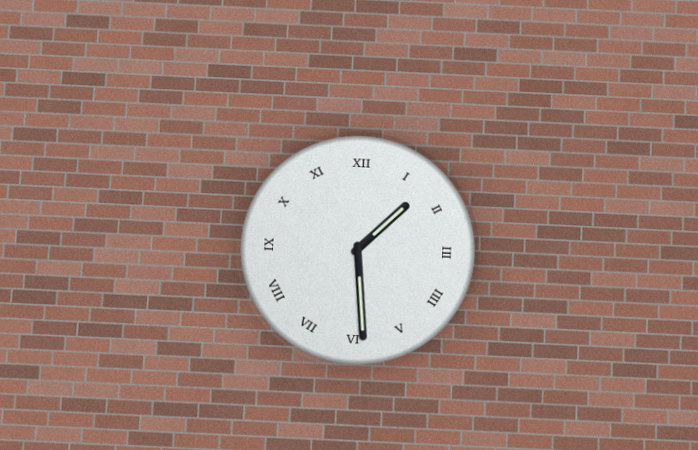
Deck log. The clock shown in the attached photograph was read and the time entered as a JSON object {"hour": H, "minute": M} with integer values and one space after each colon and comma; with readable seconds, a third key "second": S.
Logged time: {"hour": 1, "minute": 29}
